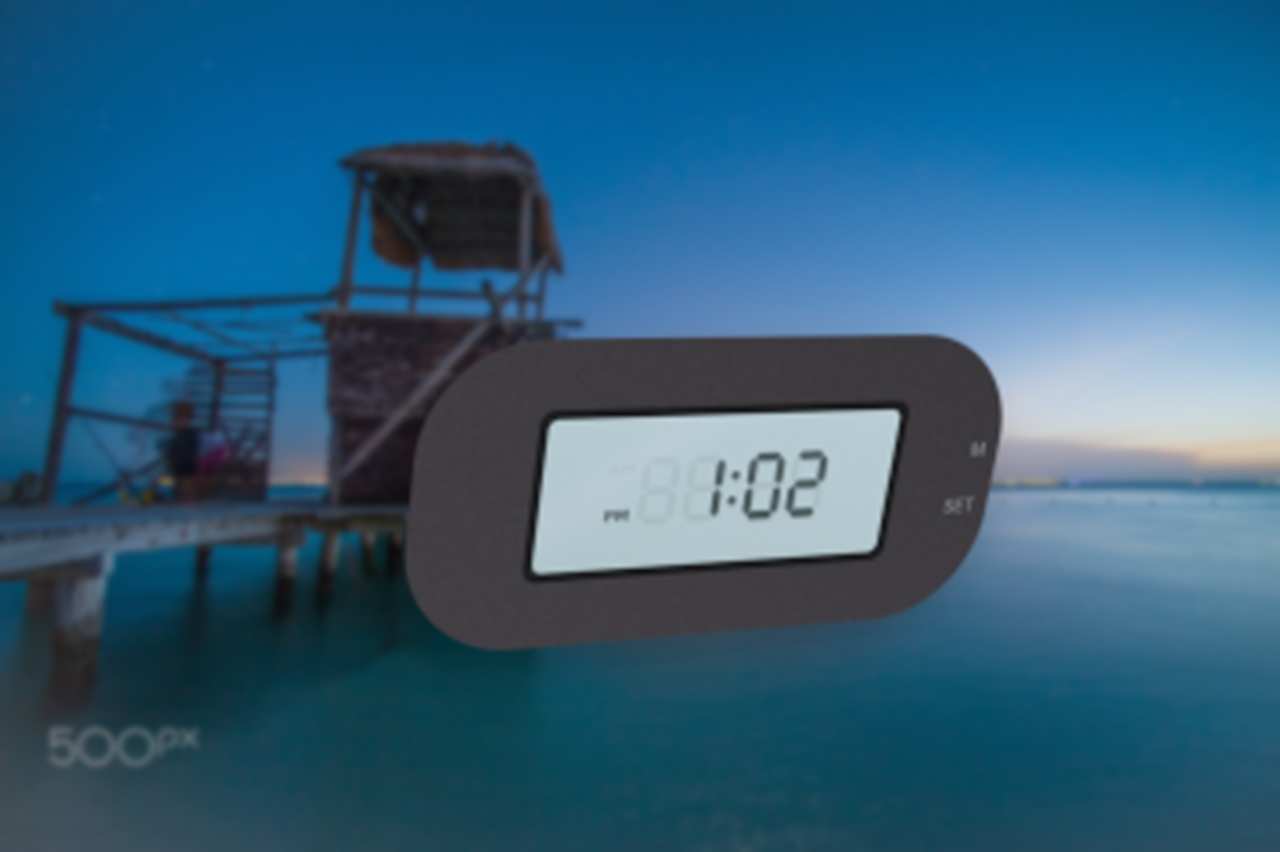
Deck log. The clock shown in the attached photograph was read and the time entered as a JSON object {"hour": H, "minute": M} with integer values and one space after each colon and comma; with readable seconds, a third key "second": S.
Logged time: {"hour": 1, "minute": 2}
